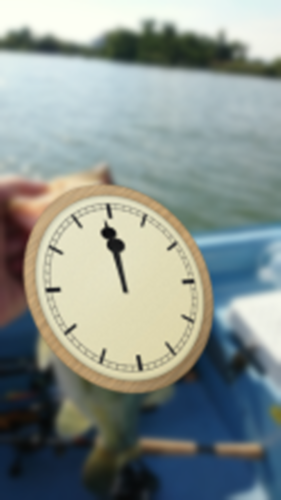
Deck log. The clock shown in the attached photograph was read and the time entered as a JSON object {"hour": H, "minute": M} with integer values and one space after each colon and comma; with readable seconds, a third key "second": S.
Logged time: {"hour": 11, "minute": 59}
